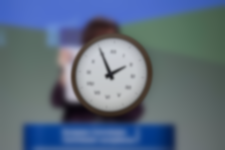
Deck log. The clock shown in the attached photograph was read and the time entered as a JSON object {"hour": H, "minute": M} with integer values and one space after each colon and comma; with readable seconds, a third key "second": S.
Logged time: {"hour": 1, "minute": 55}
